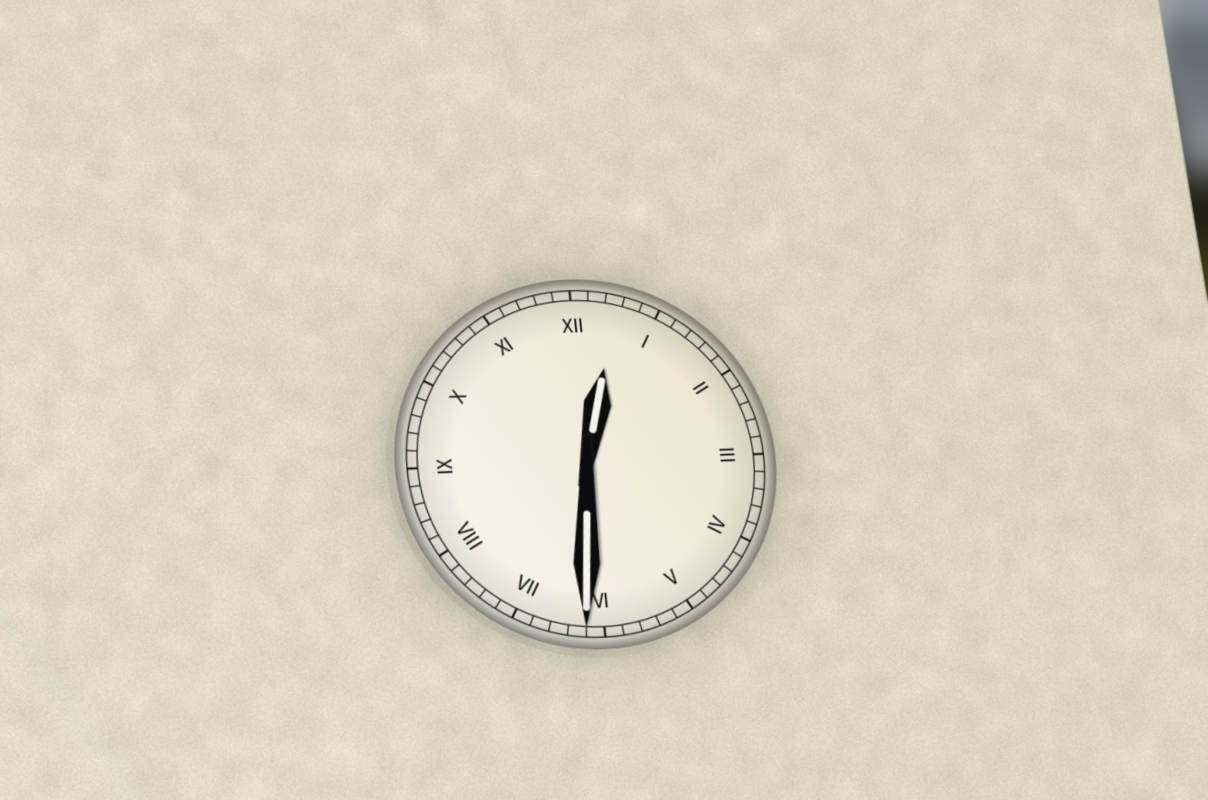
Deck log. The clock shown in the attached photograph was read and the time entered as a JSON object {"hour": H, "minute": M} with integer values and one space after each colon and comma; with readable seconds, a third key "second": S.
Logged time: {"hour": 12, "minute": 31}
